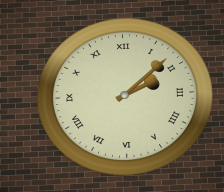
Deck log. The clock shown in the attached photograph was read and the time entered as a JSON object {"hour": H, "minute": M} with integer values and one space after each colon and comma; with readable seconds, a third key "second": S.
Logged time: {"hour": 2, "minute": 8}
